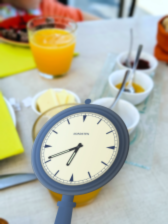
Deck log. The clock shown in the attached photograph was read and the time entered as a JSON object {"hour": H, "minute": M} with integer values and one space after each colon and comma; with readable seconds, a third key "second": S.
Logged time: {"hour": 6, "minute": 41}
